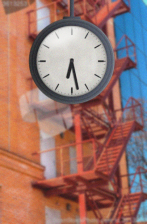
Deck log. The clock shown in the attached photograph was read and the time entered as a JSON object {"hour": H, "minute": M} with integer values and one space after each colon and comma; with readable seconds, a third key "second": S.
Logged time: {"hour": 6, "minute": 28}
